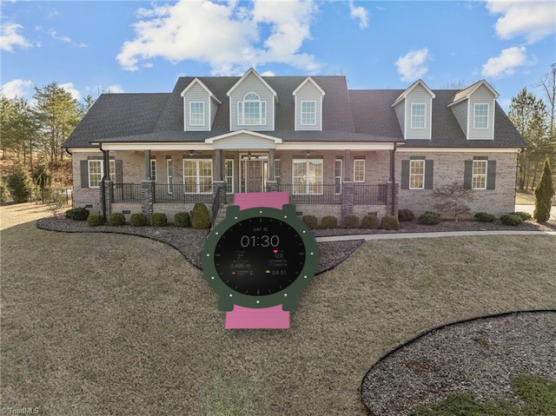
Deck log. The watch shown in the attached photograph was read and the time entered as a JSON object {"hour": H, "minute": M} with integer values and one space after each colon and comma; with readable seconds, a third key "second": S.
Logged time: {"hour": 1, "minute": 30}
